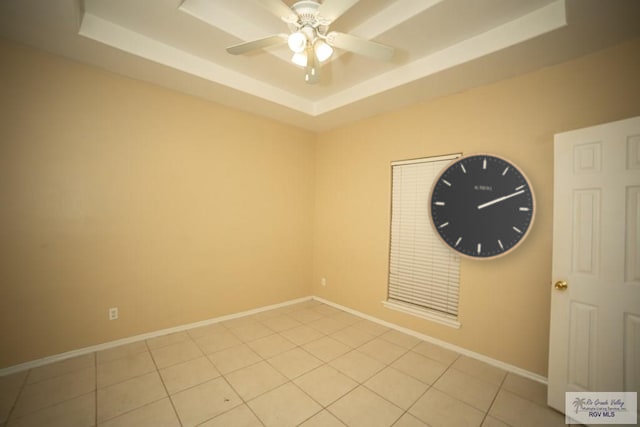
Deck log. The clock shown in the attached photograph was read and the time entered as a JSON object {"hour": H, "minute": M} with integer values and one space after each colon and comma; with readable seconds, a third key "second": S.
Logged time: {"hour": 2, "minute": 11}
